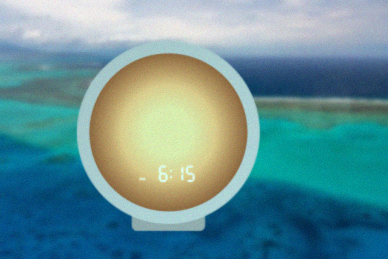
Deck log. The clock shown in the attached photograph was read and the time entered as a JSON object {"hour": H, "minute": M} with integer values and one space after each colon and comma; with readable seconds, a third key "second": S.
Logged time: {"hour": 6, "minute": 15}
